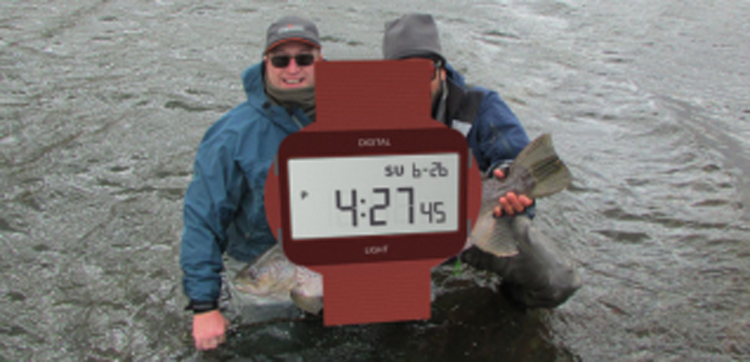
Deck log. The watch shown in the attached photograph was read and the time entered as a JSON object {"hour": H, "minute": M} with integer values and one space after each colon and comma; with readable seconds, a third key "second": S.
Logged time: {"hour": 4, "minute": 27, "second": 45}
